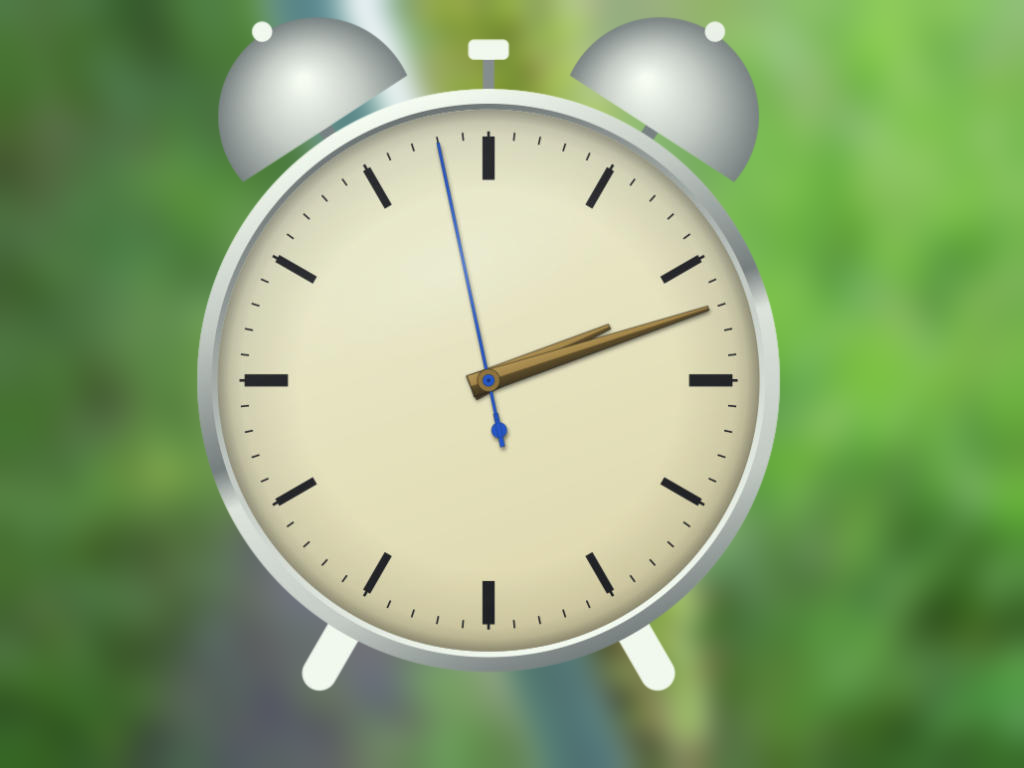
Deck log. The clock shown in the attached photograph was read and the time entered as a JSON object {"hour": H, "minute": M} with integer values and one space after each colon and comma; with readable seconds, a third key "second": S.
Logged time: {"hour": 2, "minute": 11, "second": 58}
